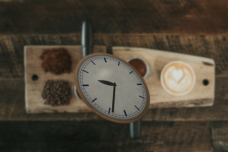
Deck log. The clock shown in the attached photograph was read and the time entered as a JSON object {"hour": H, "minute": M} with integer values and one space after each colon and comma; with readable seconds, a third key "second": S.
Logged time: {"hour": 9, "minute": 34}
